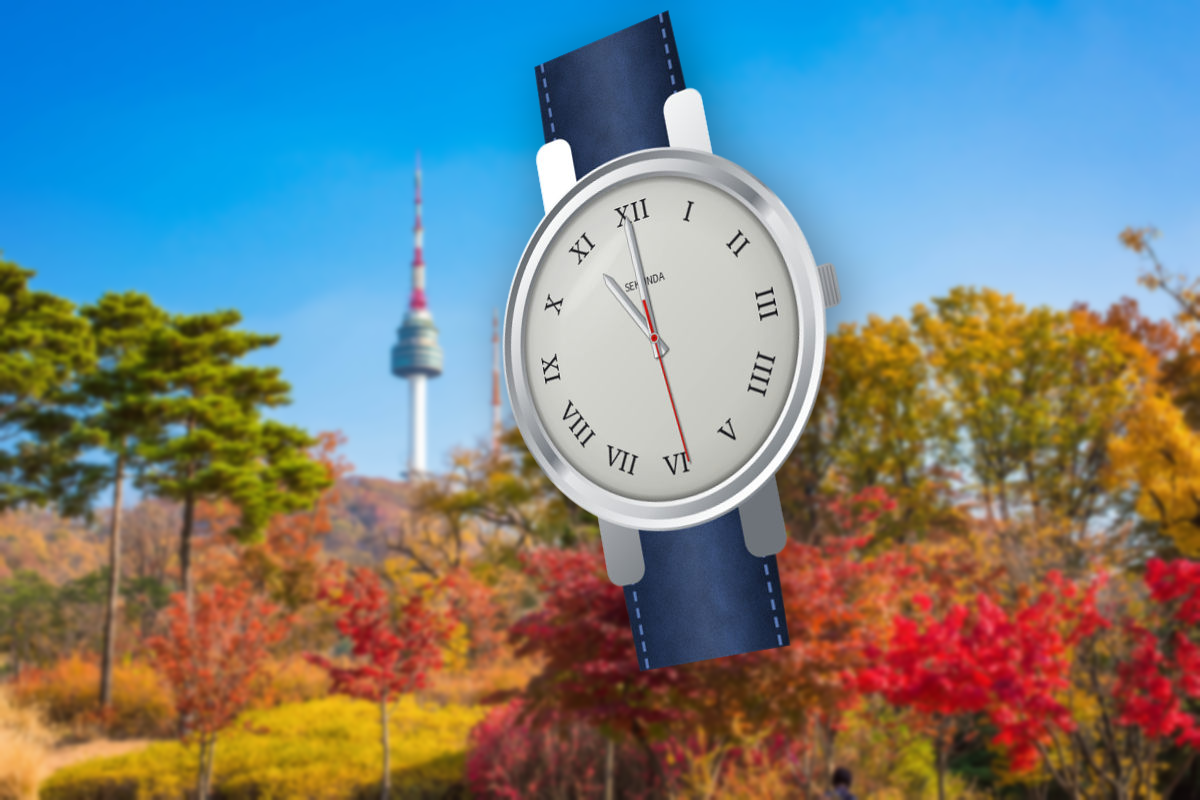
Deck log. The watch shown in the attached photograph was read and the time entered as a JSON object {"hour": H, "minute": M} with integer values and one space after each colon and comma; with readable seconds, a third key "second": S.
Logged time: {"hour": 10, "minute": 59, "second": 29}
